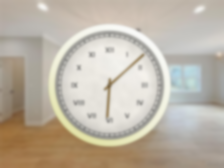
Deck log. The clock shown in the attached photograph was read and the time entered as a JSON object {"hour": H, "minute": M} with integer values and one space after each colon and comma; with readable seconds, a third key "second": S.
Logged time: {"hour": 6, "minute": 8}
